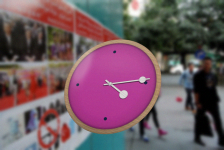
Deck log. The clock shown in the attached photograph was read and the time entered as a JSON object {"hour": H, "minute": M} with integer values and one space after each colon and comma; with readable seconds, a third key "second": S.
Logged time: {"hour": 4, "minute": 14}
